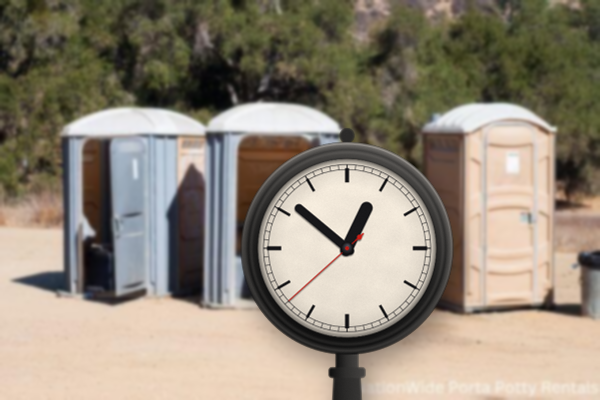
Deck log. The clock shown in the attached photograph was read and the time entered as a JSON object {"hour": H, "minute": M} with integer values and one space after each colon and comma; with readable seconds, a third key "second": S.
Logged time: {"hour": 12, "minute": 51, "second": 38}
